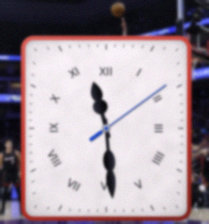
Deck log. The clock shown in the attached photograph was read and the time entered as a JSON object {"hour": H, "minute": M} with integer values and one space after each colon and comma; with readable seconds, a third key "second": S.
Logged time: {"hour": 11, "minute": 29, "second": 9}
